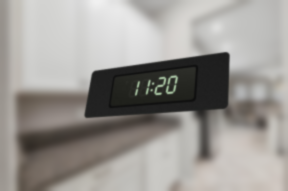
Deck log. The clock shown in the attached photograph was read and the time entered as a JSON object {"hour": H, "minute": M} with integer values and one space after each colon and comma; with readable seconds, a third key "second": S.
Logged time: {"hour": 11, "minute": 20}
